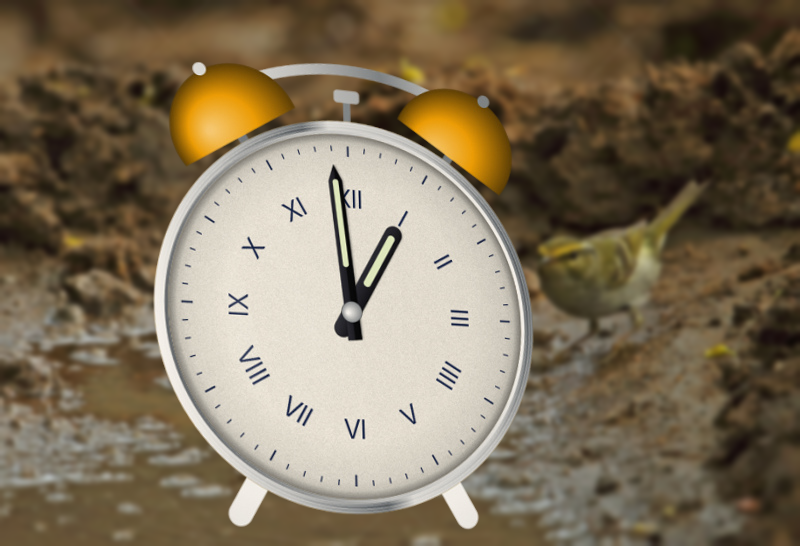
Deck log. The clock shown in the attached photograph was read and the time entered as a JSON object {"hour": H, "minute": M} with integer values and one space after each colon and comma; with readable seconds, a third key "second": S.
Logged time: {"hour": 12, "minute": 59}
